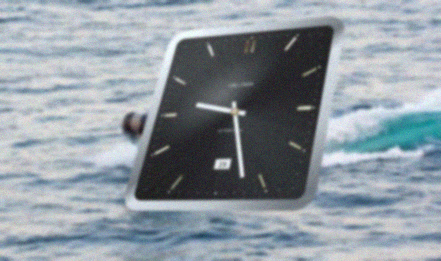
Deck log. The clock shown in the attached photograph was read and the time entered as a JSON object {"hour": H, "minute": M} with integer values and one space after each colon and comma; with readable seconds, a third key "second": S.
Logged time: {"hour": 9, "minute": 27}
